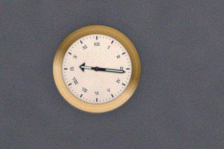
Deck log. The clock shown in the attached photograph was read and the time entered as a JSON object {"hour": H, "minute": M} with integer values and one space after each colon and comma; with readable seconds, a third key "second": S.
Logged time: {"hour": 9, "minute": 16}
